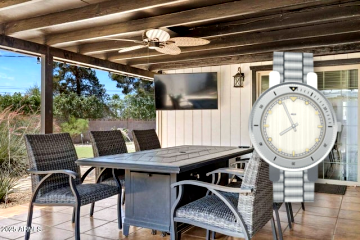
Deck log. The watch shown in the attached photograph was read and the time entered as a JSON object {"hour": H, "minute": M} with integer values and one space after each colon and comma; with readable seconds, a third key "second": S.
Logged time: {"hour": 7, "minute": 56}
